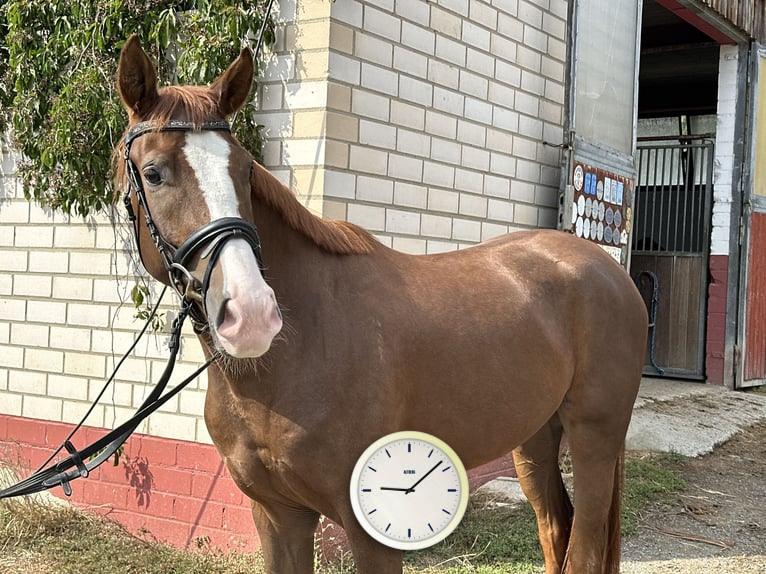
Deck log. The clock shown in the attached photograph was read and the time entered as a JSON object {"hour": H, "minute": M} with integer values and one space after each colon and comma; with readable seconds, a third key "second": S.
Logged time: {"hour": 9, "minute": 8}
